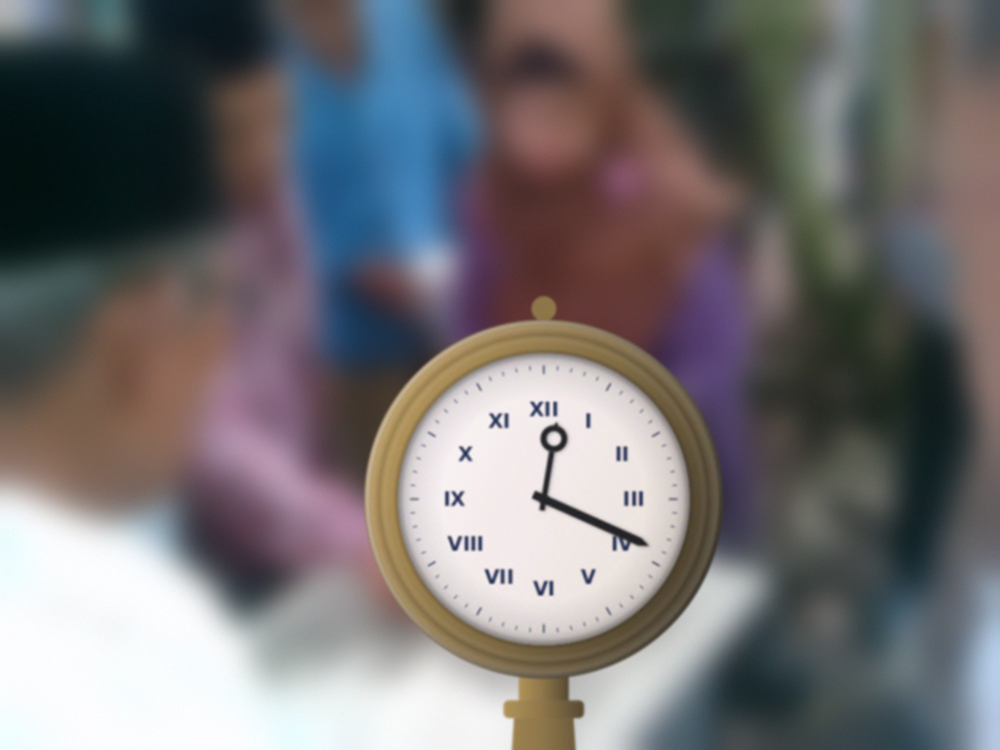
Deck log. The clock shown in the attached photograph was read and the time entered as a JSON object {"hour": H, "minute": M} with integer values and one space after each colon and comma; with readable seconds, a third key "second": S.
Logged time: {"hour": 12, "minute": 19}
